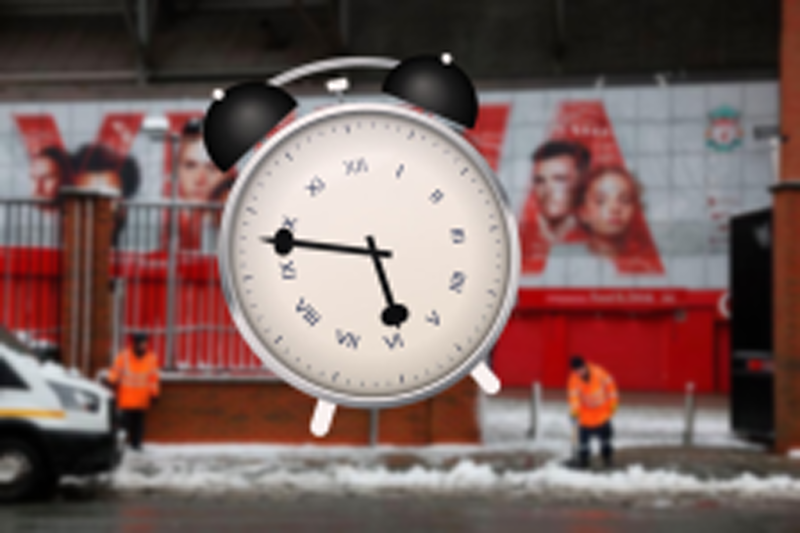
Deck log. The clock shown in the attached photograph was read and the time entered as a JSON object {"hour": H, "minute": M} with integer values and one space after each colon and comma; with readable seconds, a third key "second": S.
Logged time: {"hour": 5, "minute": 48}
